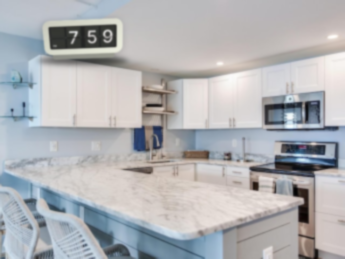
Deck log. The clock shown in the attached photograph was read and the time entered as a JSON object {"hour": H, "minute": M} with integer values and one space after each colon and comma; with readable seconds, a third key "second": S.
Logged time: {"hour": 7, "minute": 59}
